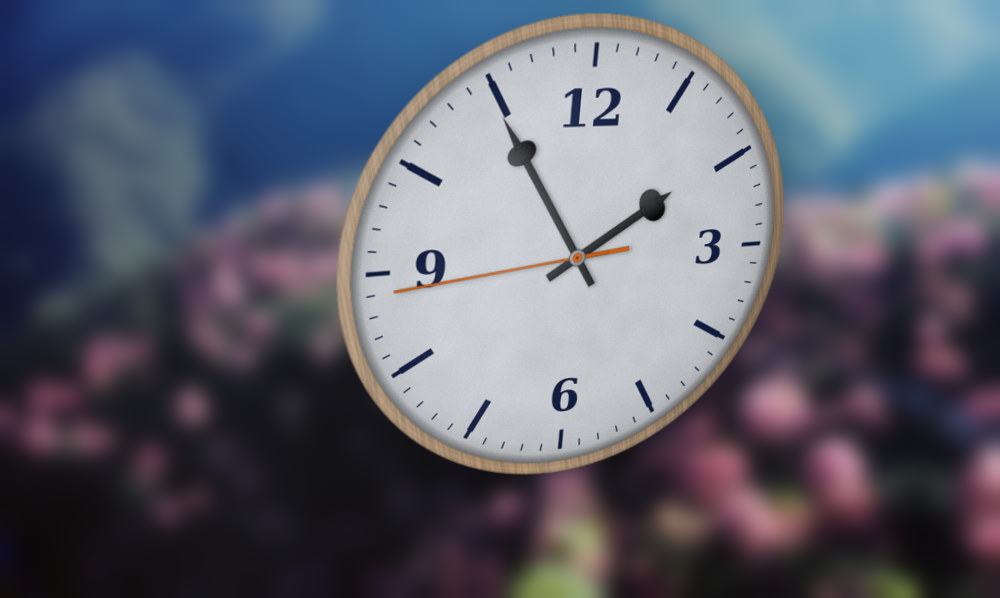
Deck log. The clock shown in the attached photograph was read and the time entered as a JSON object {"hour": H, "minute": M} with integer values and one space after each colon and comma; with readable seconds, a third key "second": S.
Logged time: {"hour": 1, "minute": 54, "second": 44}
